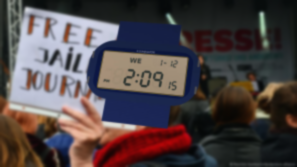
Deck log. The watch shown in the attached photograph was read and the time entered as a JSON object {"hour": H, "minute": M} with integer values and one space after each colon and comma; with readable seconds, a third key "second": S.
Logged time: {"hour": 2, "minute": 9}
